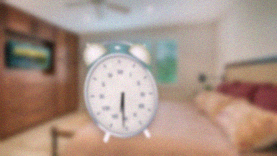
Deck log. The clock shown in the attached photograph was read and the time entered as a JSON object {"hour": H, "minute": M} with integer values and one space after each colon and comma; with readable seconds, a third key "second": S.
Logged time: {"hour": 6, "minute": 31}
